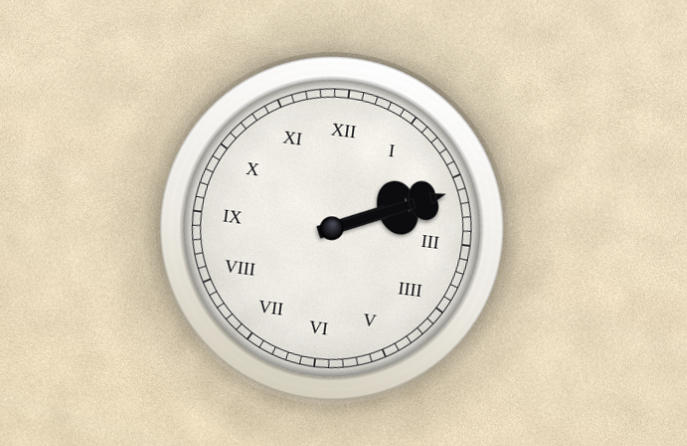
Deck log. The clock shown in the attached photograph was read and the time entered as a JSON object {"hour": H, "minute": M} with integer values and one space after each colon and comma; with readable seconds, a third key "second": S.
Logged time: {"hour": 2, "minute": 11}
